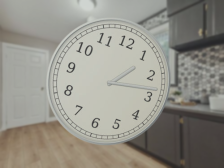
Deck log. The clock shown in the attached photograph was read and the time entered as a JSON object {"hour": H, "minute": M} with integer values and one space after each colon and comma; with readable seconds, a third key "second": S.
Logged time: {"hour": 1, "minute": 13}
